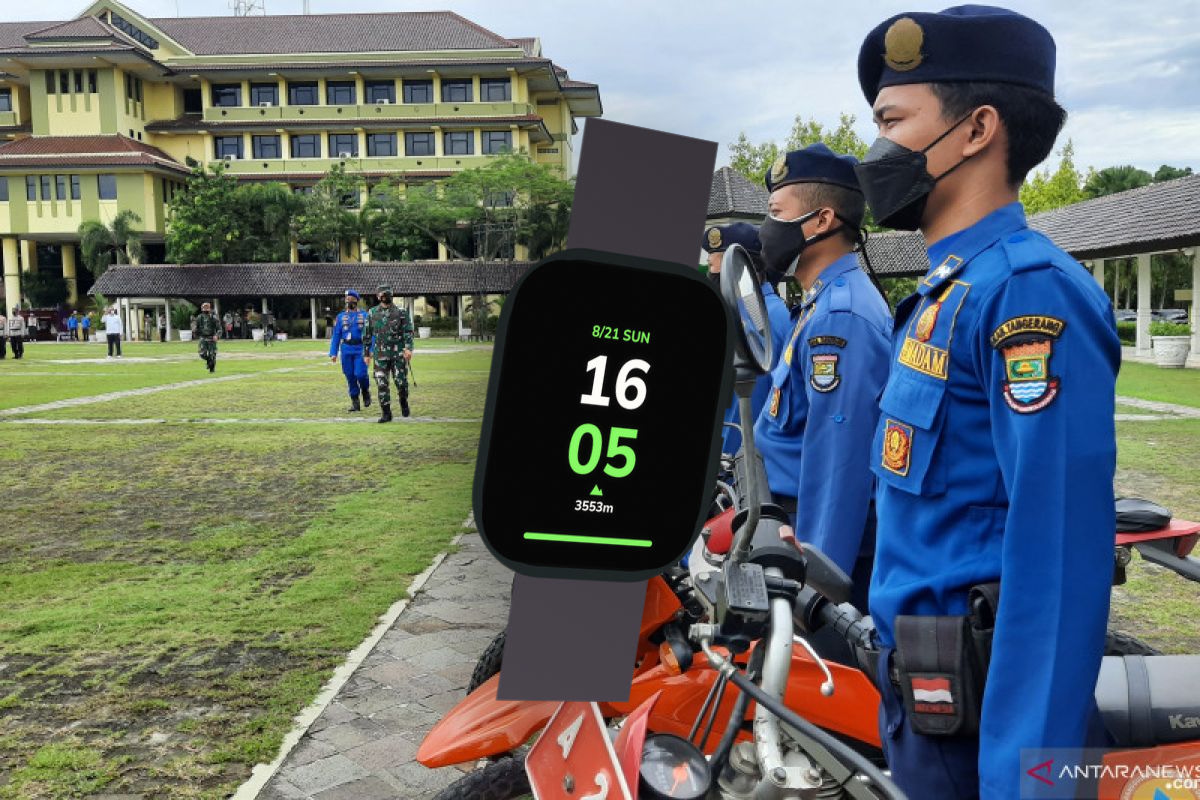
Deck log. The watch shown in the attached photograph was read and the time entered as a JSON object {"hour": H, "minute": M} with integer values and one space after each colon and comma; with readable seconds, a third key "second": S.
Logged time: {"hour": 16, "minute": 5}
